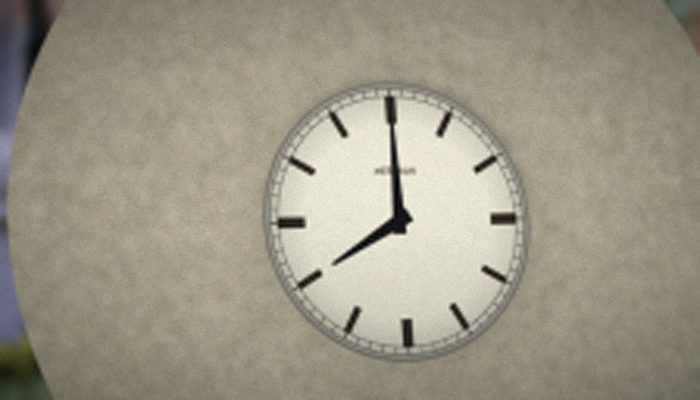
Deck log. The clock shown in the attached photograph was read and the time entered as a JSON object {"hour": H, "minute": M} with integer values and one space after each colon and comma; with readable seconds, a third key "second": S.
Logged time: {"hour": 8, "minute": 0}
